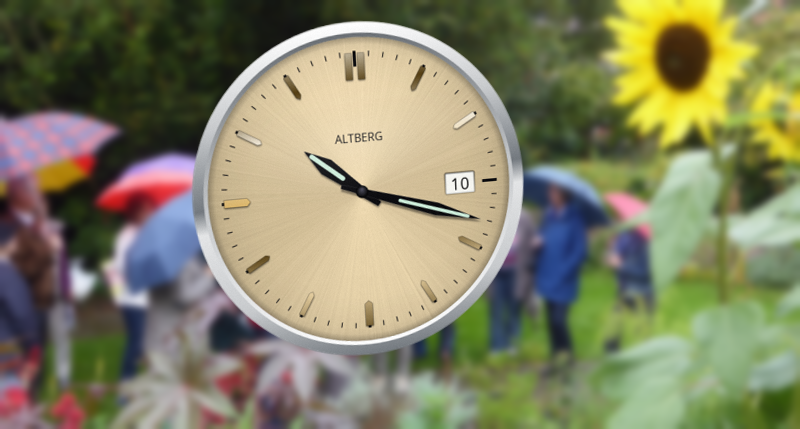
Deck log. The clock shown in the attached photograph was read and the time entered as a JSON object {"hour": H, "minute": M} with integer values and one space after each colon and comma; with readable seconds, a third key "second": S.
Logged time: {"hour": 10, "minute": 18}
